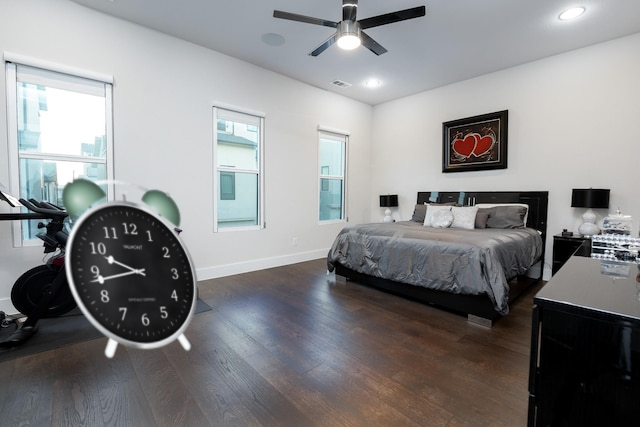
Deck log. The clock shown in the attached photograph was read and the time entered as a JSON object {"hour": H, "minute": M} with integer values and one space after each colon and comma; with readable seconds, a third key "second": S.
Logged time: {"hour": 9, "minute": 43}
